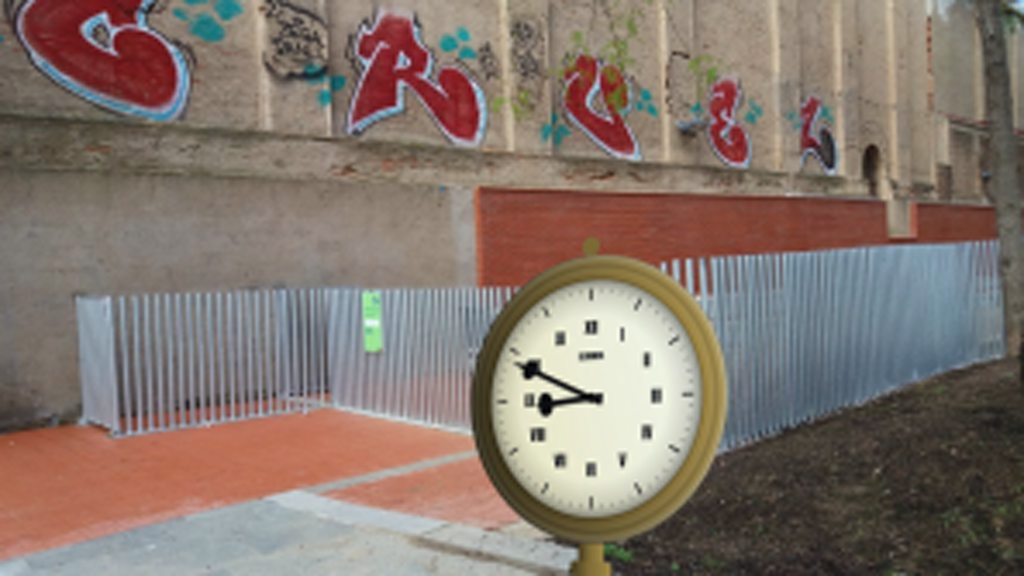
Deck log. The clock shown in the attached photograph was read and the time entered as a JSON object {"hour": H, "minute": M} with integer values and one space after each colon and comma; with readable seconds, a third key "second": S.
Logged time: {"hour": 8, "minute": 49}
